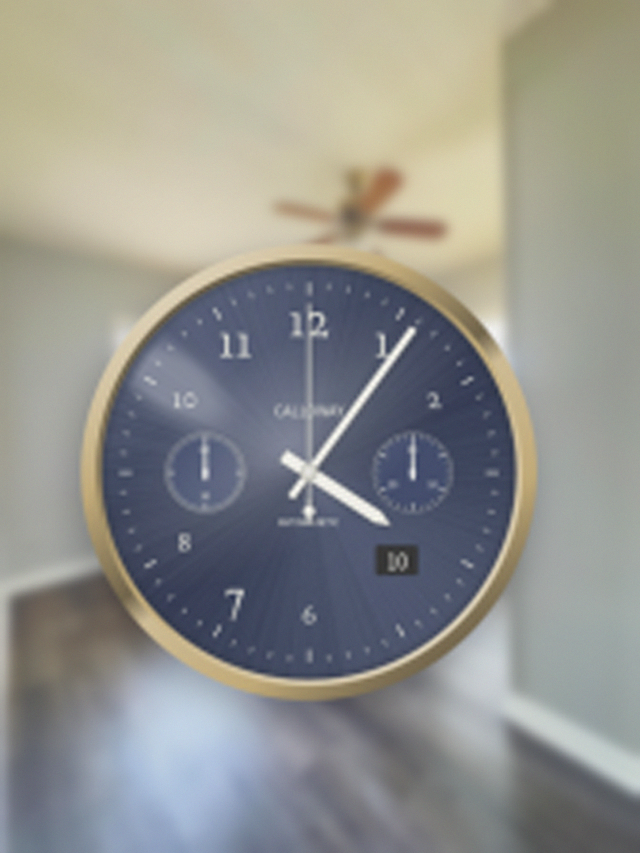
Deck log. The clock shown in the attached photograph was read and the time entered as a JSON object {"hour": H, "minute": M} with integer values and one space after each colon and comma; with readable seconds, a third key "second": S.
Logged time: {"hour": 4, "minute": 6}
